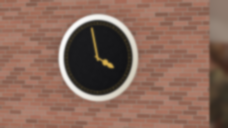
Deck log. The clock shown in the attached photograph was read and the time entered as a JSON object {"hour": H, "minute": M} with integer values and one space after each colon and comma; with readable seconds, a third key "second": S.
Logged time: {"hour": 3, "minute": 58}
